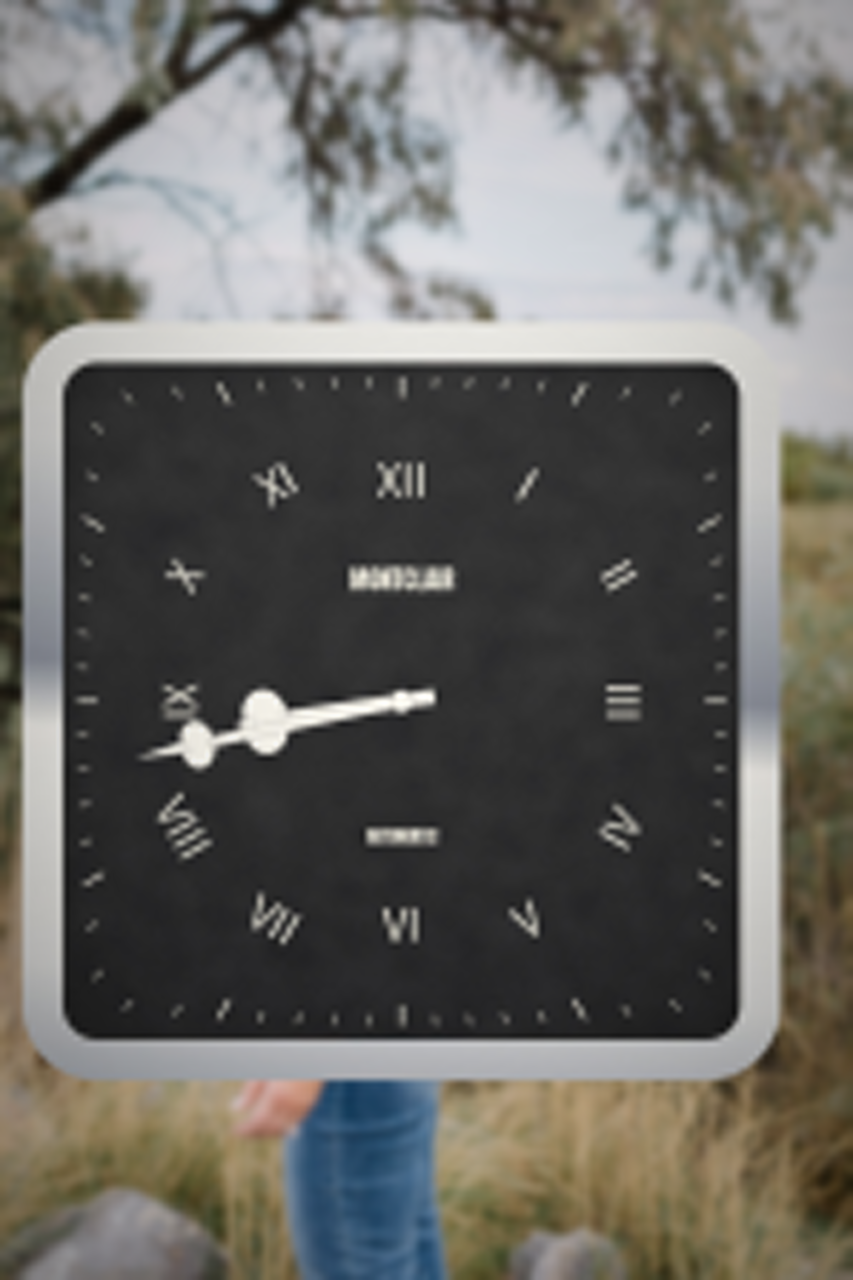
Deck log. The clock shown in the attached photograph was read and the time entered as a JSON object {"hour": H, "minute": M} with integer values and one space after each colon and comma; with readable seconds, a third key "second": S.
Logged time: {"hour": 8, "minute": 43}
